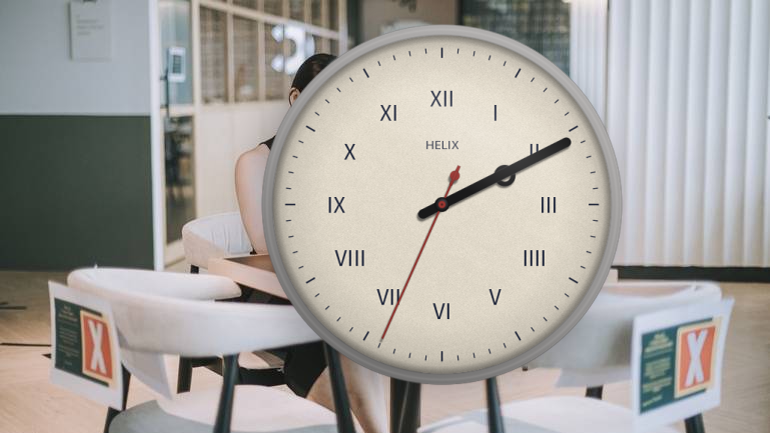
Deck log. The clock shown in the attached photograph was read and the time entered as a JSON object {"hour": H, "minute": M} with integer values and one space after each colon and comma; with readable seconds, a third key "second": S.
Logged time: {"hour": 2, "minute": 10, "second": 34}
